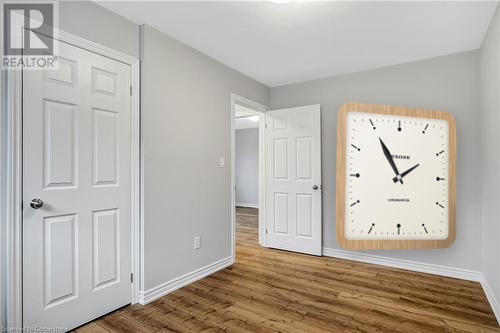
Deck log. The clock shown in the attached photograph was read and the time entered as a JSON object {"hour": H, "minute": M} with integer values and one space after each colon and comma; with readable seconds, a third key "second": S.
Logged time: {"hour": 1, "minute": 55}
